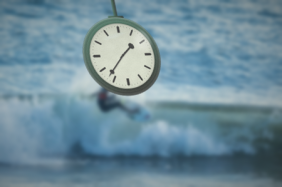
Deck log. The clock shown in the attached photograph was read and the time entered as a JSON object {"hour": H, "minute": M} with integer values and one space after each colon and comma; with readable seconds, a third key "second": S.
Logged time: {"hour": 1, "minute": 37}
